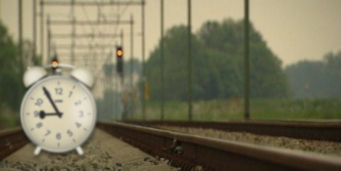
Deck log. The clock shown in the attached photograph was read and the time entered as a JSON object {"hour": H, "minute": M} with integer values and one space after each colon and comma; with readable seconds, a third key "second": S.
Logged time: {"hour": 8, "minute": 55}
